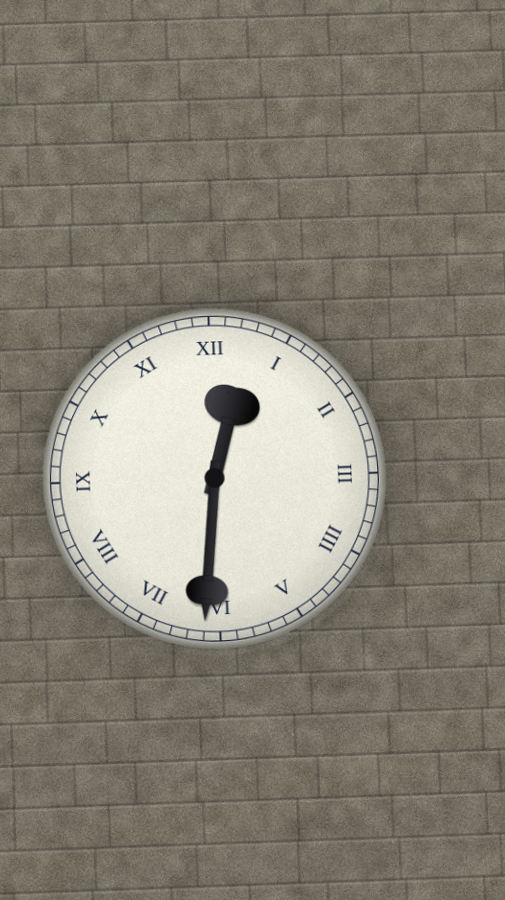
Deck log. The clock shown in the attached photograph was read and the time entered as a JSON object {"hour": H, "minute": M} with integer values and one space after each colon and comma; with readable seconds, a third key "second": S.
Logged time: {"hour": 12, "minute": 31}
